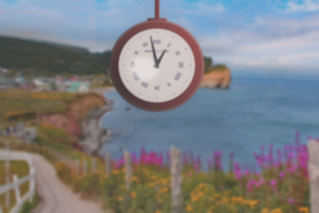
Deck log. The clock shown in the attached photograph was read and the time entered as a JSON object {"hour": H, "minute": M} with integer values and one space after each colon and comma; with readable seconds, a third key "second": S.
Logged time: {"hour": 12, "minute": 58}
